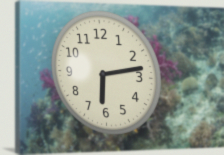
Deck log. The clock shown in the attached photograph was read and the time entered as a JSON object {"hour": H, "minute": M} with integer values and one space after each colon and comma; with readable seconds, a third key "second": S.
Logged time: {"hour": 6, "minute": 13}
